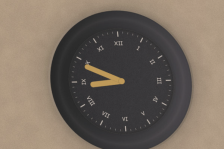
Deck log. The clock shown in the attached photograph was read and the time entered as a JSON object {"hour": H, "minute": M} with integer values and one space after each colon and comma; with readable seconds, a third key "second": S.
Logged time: {"hour": 8, "minute": 49}
